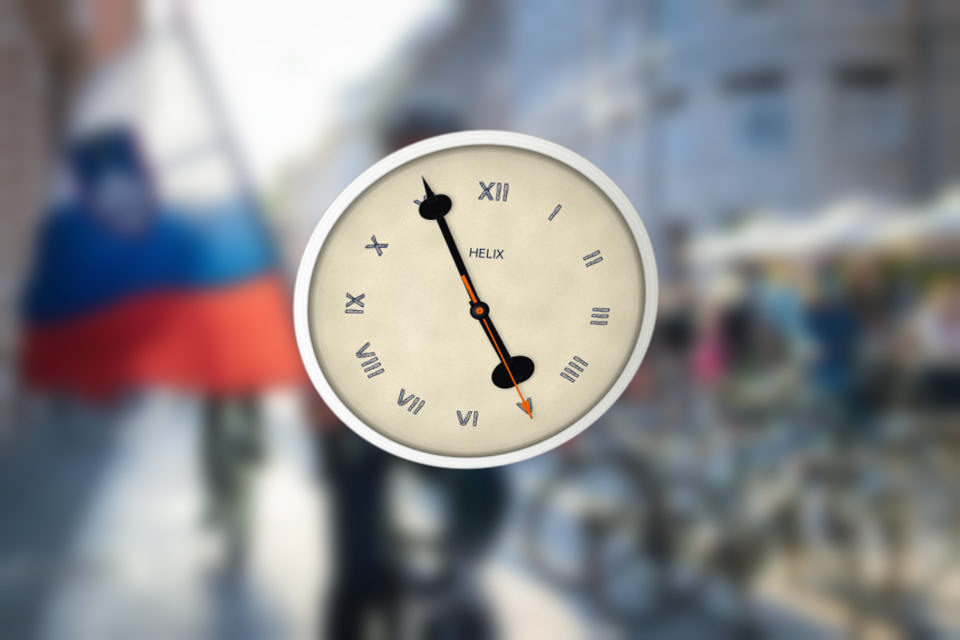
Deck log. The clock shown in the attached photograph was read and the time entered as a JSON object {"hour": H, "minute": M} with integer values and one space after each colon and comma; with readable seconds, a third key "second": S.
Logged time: {"hour": 4, "minute": 55, "second": 25}
